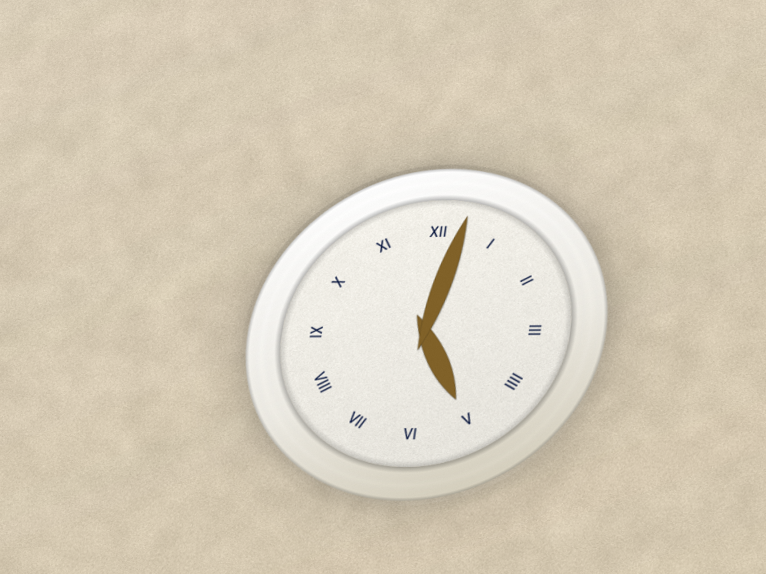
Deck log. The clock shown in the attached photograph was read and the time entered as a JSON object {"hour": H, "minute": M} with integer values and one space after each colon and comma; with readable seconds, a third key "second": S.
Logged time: {"hour": 5, "minute": 2}
